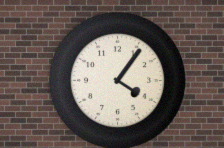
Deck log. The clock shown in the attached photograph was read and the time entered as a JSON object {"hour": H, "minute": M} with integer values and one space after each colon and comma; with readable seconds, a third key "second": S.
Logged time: {"hour": 4, "minute": 6}
